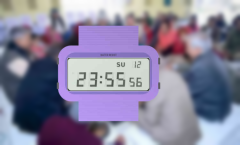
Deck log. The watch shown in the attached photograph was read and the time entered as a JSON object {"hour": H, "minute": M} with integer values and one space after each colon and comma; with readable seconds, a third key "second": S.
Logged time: {"hour": 23, "minute": 55, "second": 56}
